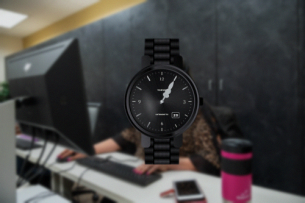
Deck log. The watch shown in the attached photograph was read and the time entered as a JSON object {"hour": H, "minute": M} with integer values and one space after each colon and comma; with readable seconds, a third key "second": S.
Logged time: {"hour": 1, "minute": 5}
